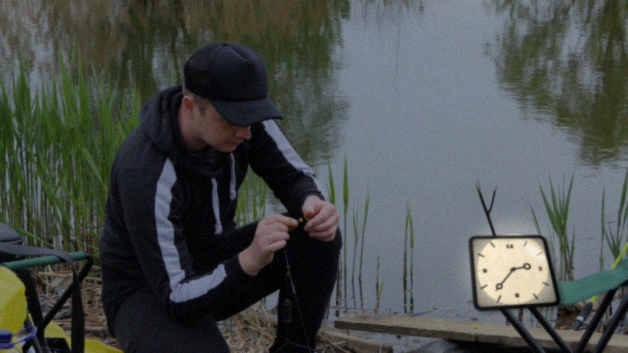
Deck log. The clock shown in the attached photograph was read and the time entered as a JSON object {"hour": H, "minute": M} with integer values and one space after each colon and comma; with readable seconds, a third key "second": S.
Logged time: {"hour": 2, "minute": 37}
